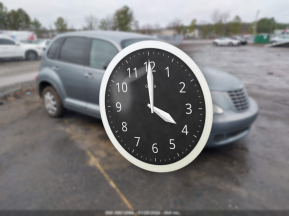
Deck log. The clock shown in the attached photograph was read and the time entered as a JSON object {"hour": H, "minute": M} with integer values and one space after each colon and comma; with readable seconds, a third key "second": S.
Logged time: {"hour": 4, "minute": 0}
